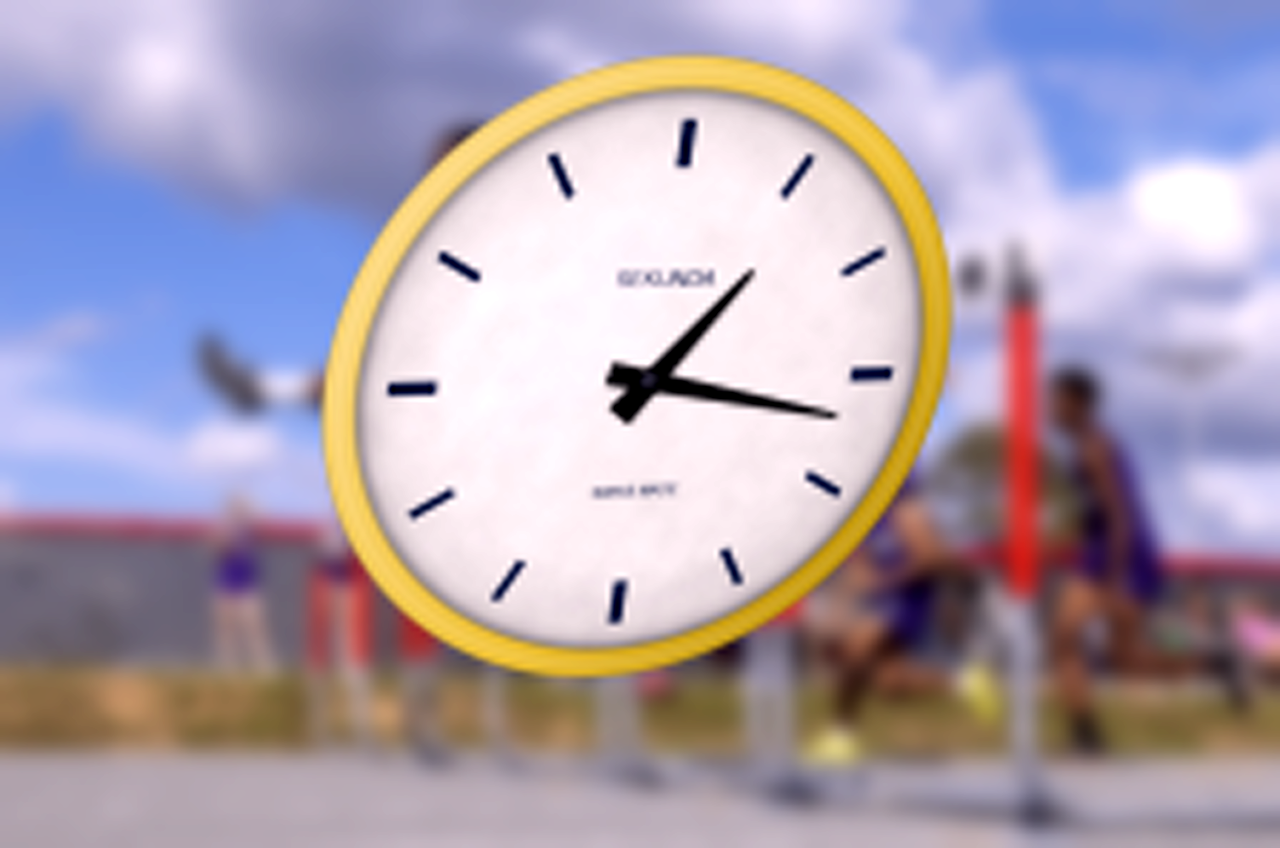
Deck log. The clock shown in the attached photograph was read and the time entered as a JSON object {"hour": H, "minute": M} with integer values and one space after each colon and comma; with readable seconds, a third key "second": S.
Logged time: {"hour": 1, "minute": 17}
